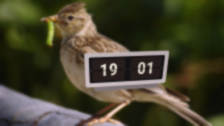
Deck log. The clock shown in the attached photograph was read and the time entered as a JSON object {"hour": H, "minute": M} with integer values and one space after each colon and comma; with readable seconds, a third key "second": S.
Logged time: {"hour": 19, "minute": 1}
